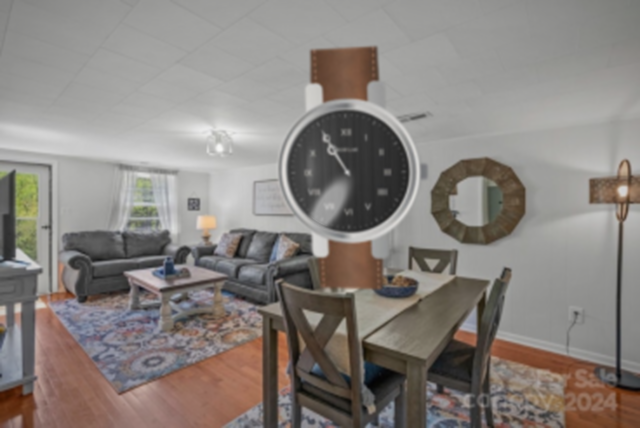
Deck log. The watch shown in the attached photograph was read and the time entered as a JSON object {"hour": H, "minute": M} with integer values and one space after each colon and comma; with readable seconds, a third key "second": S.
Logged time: {"hour": 10, "minute": 55}
